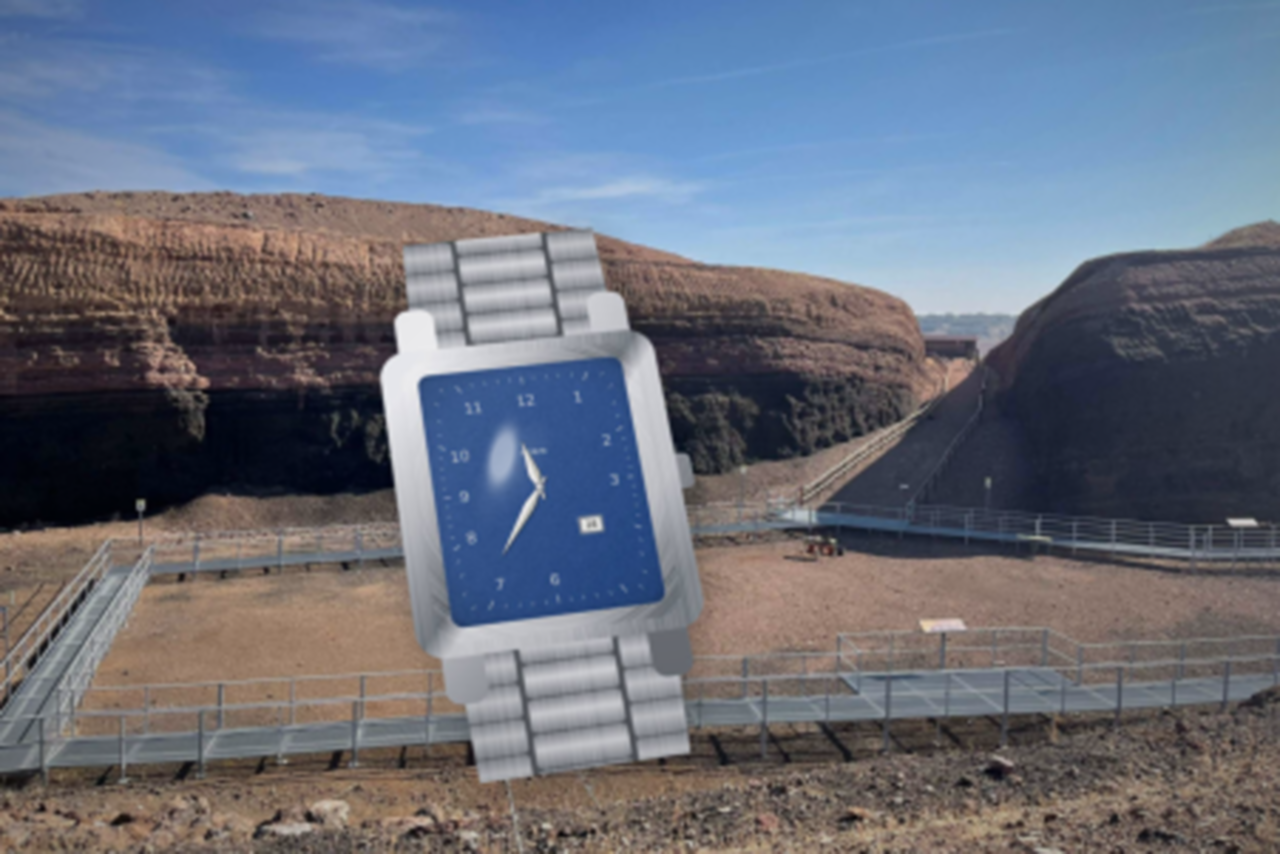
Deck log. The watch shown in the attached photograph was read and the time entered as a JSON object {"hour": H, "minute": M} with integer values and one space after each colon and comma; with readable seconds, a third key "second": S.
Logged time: {"hour": 11, "minute": 36}
